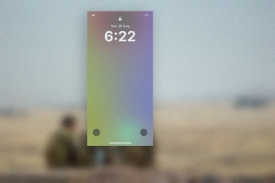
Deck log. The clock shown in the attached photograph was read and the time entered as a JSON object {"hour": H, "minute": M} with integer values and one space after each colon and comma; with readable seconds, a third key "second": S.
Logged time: {"hour": 6, "minute": 22}
